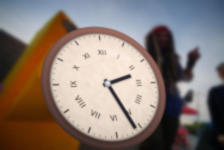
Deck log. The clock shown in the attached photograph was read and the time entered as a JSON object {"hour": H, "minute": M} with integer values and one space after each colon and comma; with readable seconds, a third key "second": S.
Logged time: {"hour": 2, "minute": 26}
